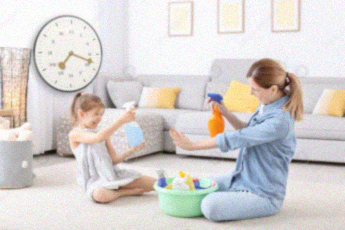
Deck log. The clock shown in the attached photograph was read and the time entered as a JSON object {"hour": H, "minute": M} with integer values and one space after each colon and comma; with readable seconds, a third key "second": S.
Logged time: {"hour": 7, "minute": 18}
